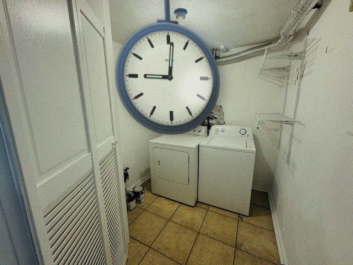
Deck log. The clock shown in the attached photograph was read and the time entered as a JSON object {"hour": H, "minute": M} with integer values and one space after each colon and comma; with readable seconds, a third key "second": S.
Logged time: {"hour": 9, "minute": 1}
